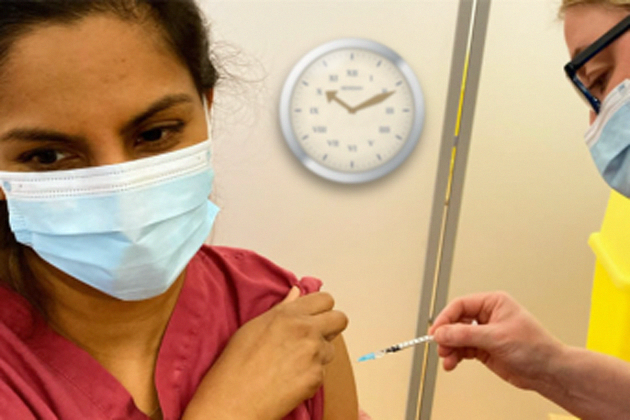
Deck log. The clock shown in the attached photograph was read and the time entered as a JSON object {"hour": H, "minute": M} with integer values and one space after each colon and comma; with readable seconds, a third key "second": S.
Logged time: {"hour": 10, "minute": 11}
